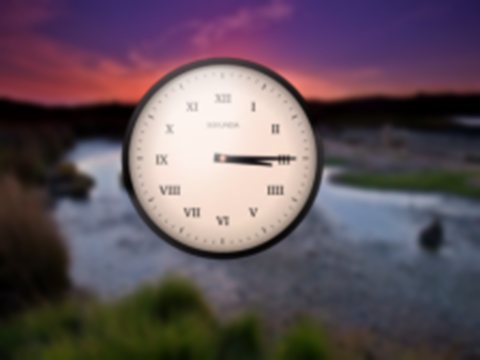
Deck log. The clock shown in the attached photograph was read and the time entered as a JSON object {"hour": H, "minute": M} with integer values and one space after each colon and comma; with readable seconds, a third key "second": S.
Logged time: {"hour": 3, "minute": 15}
